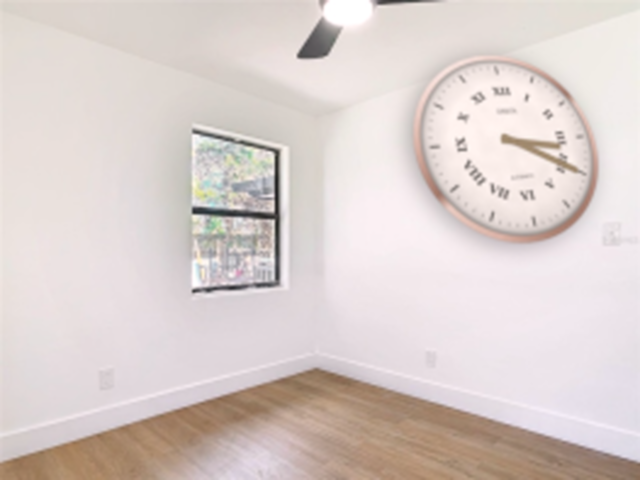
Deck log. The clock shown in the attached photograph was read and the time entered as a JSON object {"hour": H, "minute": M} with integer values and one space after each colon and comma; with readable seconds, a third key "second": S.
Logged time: {"hour": 3, "minute": 20}
